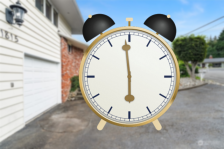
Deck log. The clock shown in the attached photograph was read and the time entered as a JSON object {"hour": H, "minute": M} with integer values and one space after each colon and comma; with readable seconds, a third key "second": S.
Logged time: {"hour": 5, "minute": 59}
